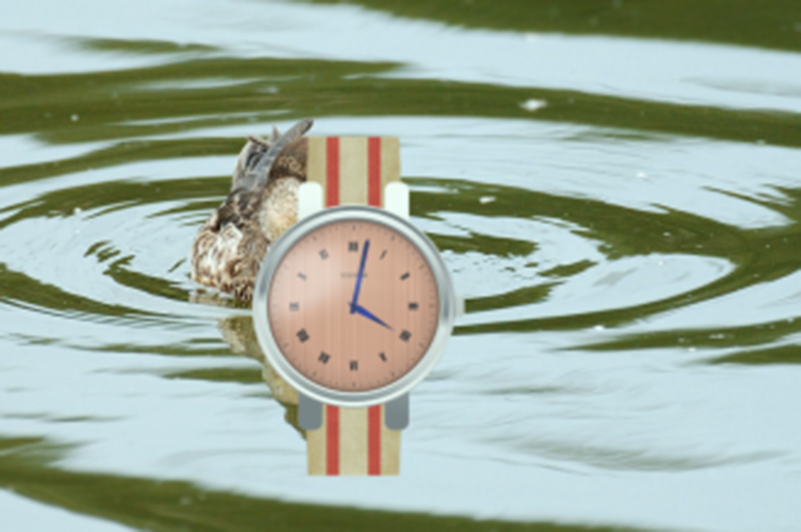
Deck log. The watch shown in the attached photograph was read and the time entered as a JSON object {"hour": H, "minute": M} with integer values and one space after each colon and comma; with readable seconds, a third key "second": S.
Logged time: {"hour": 4, "minute": 2}
